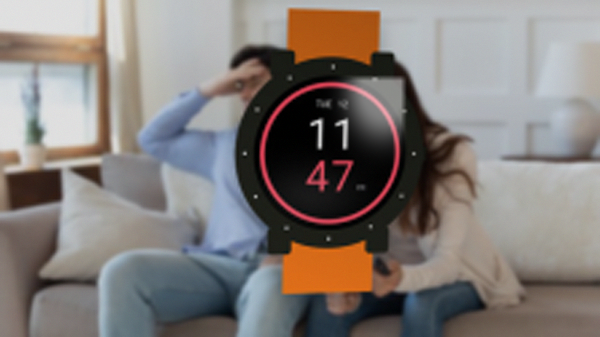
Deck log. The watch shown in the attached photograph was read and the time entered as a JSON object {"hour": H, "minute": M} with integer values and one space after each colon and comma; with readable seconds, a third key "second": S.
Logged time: {"hour": 11, "minute": 47}
